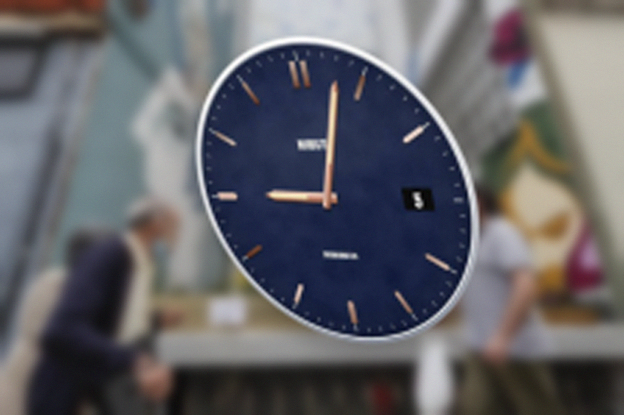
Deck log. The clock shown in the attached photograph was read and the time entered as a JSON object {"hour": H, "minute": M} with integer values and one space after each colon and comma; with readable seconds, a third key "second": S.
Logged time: {"hour": 9, "minute": 3}
